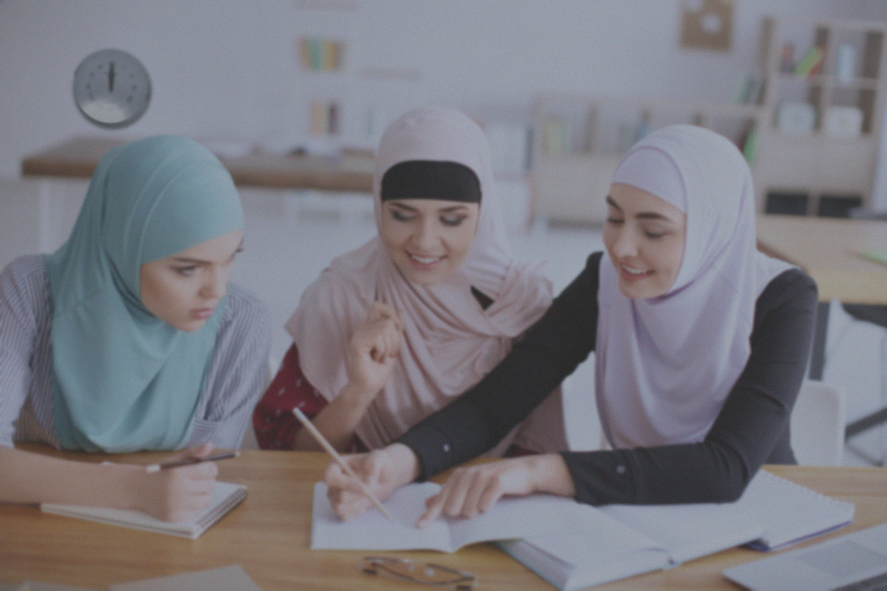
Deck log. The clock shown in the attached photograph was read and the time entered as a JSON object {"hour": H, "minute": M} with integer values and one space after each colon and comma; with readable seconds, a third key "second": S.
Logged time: {"hour": 12, "minute": 0}
